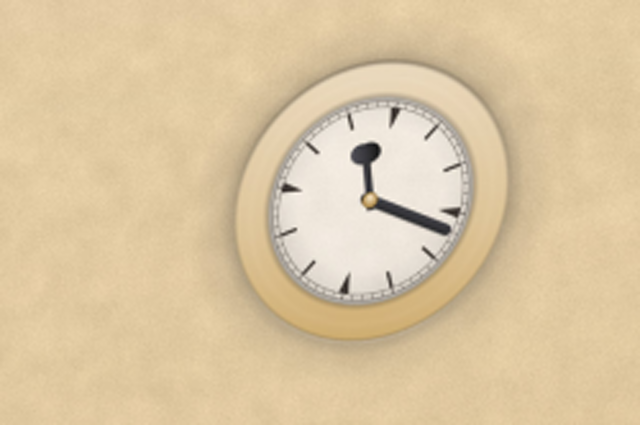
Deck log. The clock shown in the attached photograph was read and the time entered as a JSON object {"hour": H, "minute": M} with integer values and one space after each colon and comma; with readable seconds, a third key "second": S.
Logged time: {"hour": 11, "minute": 17}
